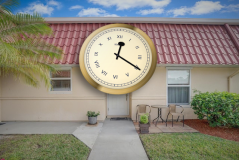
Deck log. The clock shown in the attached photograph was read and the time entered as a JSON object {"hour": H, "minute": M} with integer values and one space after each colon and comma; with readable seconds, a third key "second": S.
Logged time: {"hour": 12, "minute": 20}
